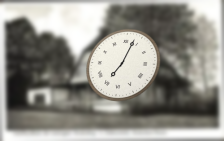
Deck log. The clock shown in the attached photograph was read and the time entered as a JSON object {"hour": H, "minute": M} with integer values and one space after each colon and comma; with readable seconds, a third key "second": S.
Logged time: {"hour": 7, "minute": 3}
